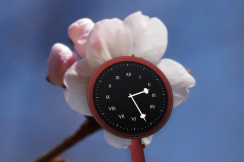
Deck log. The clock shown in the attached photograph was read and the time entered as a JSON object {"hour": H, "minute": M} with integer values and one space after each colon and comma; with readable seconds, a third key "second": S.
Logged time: {"hour": 2, "minute": 26}
